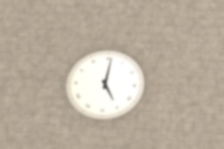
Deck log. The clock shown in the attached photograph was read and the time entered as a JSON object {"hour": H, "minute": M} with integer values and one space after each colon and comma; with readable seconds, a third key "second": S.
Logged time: {"hour": 5, "minute": 1}
